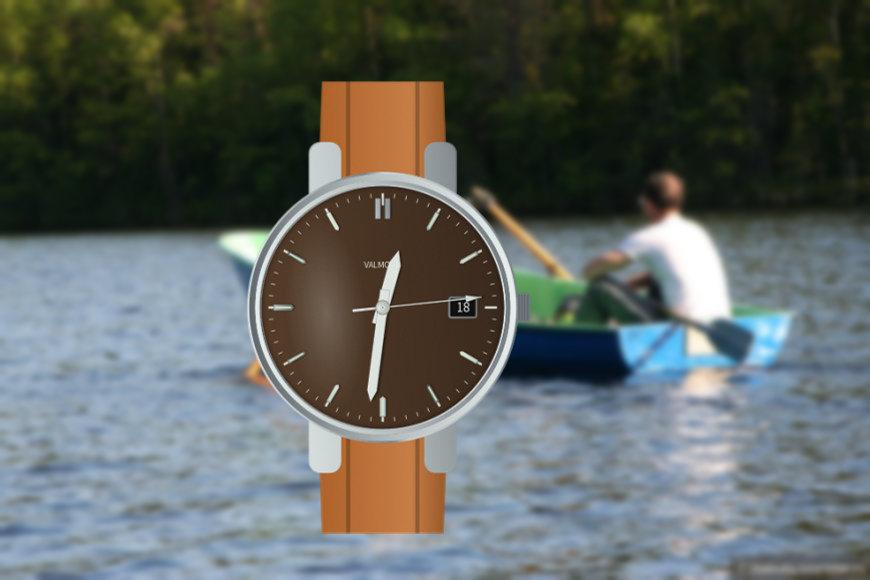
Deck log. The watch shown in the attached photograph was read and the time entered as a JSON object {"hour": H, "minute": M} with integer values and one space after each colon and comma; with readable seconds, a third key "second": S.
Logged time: {"hour": 12, "minute": 31, "second": 14}
